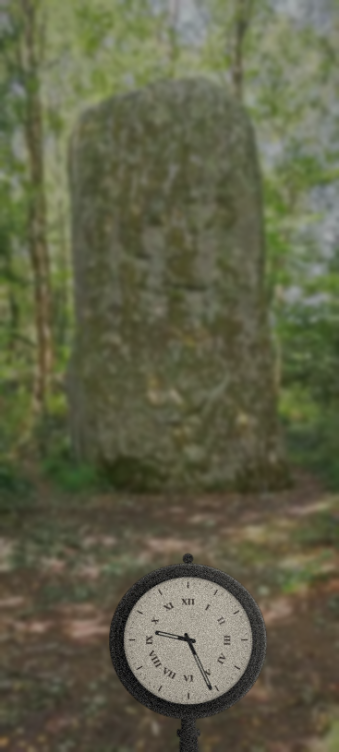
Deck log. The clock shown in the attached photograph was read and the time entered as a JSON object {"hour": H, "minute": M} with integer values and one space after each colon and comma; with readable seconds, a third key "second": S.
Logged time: {"hour": 9, "minute": 26}
